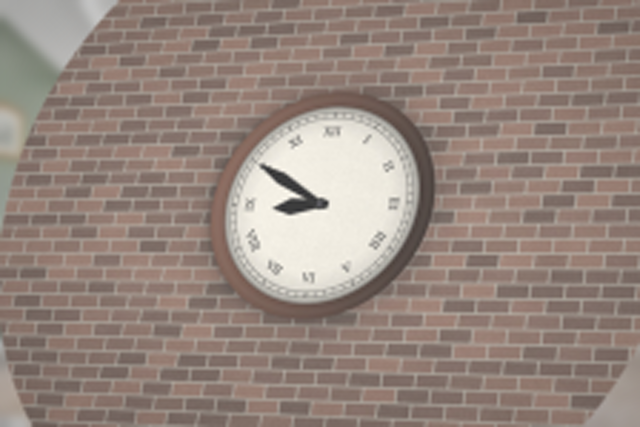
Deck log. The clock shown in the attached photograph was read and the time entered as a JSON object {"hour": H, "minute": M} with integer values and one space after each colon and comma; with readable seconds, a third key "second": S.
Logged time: {"hour": 8, "minute": 50}
